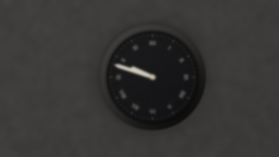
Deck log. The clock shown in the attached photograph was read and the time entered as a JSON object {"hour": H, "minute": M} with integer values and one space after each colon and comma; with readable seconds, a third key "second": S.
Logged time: {"hour": 9, "minute": 48}
